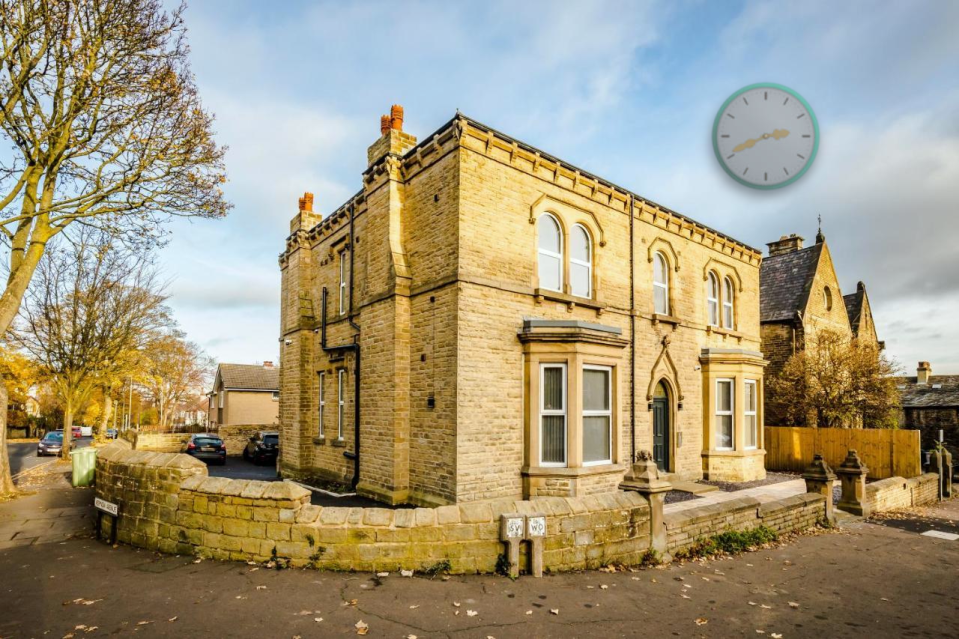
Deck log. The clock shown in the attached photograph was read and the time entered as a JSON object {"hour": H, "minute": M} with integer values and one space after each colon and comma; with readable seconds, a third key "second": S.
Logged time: {"hour": 2, "minute": 41}
